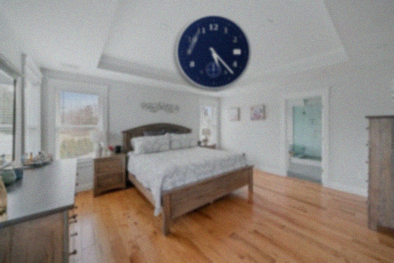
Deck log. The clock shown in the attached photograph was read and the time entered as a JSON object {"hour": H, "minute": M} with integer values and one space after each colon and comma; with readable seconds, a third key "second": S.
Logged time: {"hour": 5, "minute": 23}
